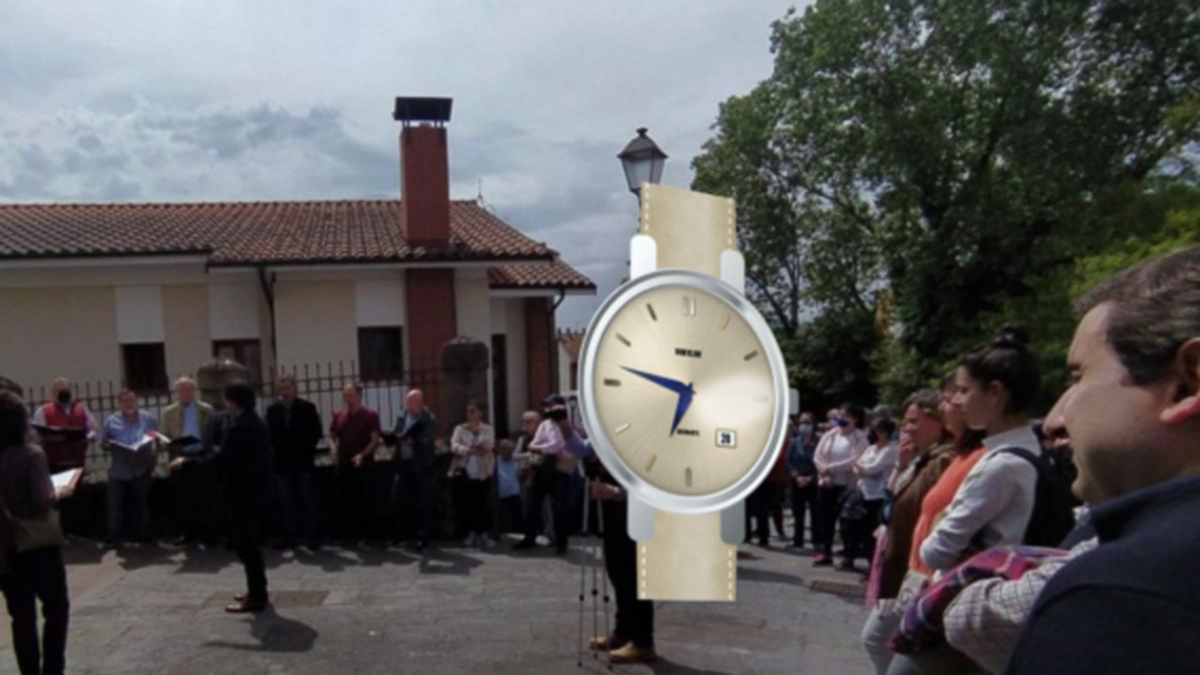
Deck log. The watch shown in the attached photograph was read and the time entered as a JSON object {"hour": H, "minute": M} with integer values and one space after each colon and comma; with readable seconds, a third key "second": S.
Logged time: {"hour": 6, "minute": 47}
